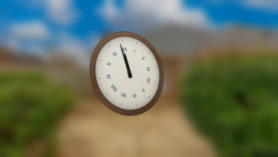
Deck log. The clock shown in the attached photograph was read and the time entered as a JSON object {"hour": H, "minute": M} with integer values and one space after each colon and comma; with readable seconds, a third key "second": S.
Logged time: {"hour": 11, "minute": 59}
